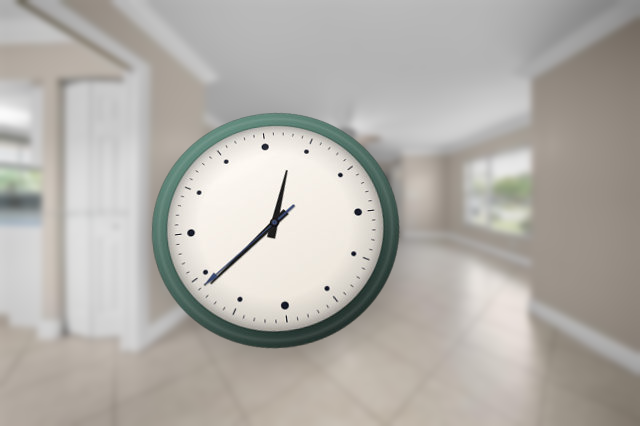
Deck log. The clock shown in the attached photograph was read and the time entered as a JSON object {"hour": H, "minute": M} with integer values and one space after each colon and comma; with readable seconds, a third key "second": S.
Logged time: {"hour": 12, "minute": 38, "second": 39}
